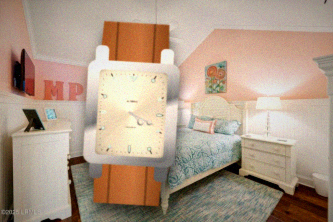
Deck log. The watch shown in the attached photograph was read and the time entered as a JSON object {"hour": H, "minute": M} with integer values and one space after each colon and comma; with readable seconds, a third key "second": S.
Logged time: {"hour": 4, "minute": 19}
